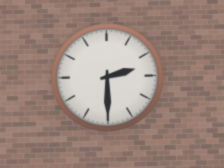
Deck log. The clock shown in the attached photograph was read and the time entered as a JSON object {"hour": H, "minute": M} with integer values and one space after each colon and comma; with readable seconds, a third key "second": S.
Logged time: {"hour": 2, "minute": 30}
